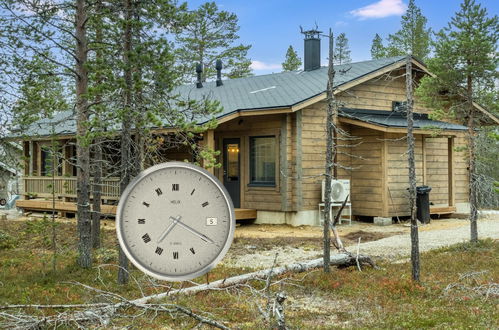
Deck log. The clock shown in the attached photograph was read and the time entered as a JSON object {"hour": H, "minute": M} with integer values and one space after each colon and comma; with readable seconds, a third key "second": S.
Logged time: {"hour": 7, "minute": 20}
